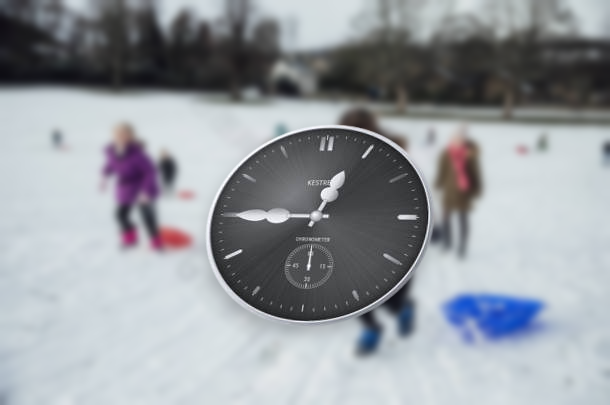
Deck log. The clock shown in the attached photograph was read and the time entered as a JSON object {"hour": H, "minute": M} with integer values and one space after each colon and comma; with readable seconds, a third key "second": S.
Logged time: {"hour": 12, "minute": 45}
